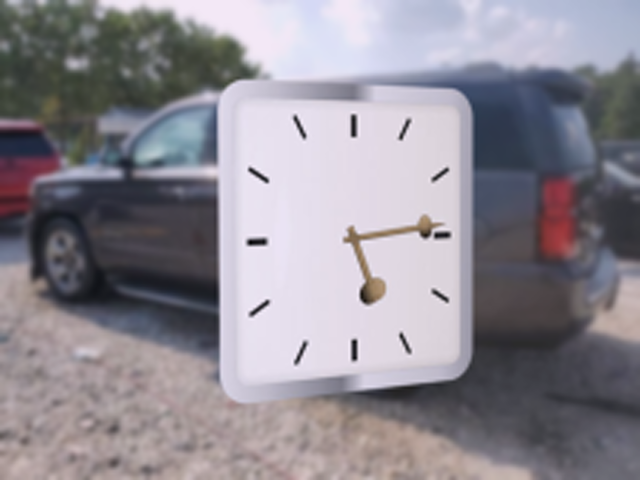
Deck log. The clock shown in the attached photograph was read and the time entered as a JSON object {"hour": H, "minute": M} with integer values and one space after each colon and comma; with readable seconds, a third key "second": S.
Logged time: {"hour": 5, "minute": 14}
